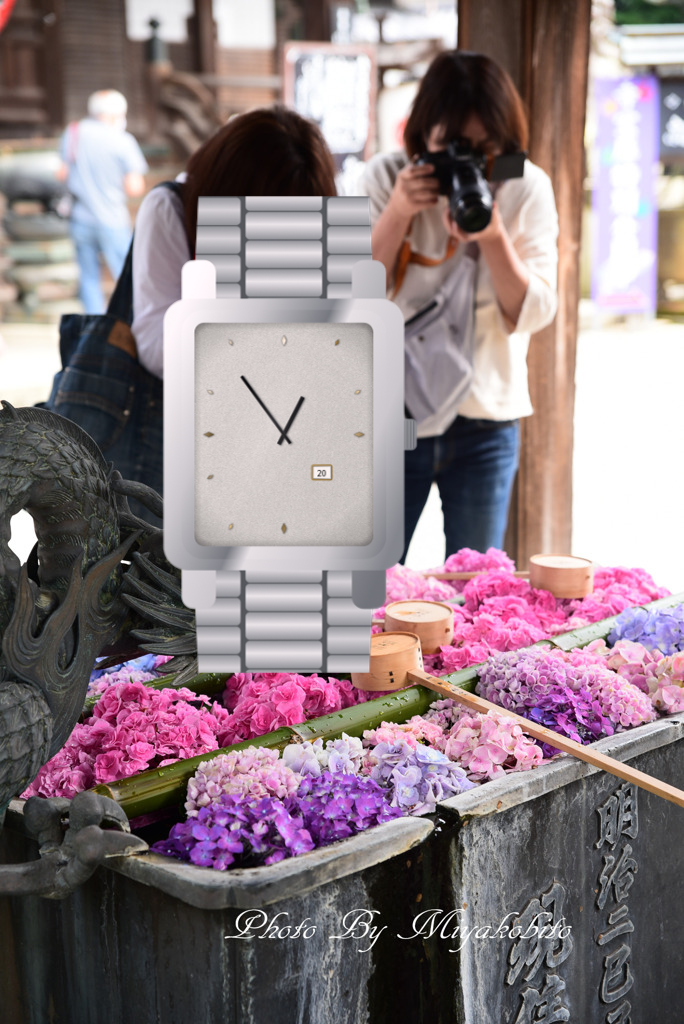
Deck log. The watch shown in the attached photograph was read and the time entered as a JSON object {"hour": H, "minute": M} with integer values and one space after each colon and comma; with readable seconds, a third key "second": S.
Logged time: {"hour": 12, "minute": 54}
